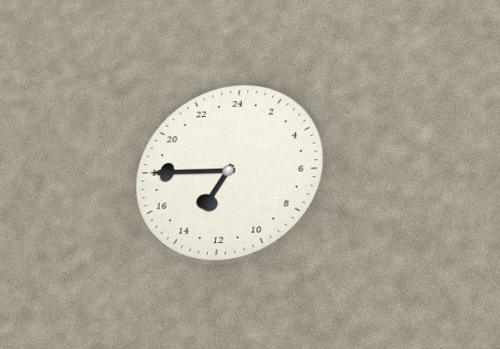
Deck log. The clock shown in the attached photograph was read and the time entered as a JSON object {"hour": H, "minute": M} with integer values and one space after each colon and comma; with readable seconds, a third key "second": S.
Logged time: {"hour": 13, "minute": 45}
